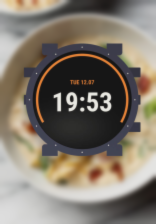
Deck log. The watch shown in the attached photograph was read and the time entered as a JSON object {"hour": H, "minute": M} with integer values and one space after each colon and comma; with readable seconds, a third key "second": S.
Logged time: {"hour": 19, "minute": 53}
